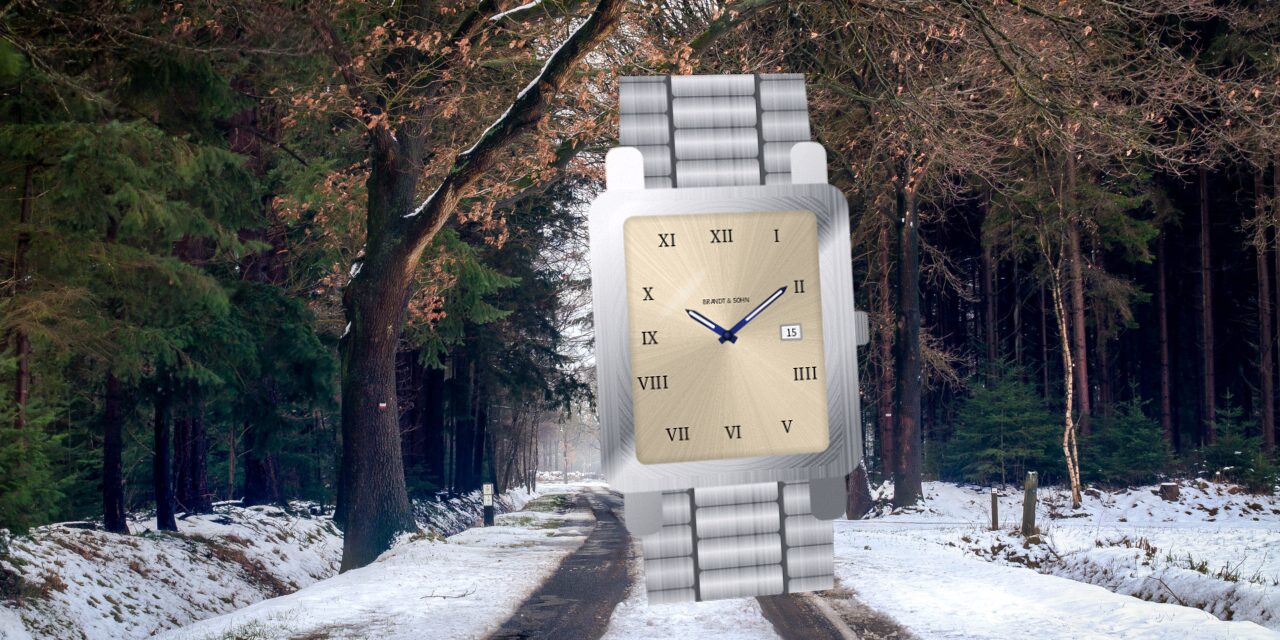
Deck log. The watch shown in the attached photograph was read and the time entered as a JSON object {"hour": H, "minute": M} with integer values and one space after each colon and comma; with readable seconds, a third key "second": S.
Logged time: {"hour": 10, "minute": 9}
